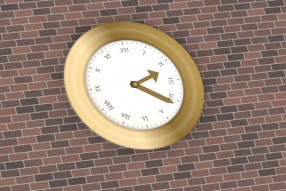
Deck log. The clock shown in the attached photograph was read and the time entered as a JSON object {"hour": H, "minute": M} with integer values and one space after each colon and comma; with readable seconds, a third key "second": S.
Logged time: {"hour": 2, "minute": 21}
